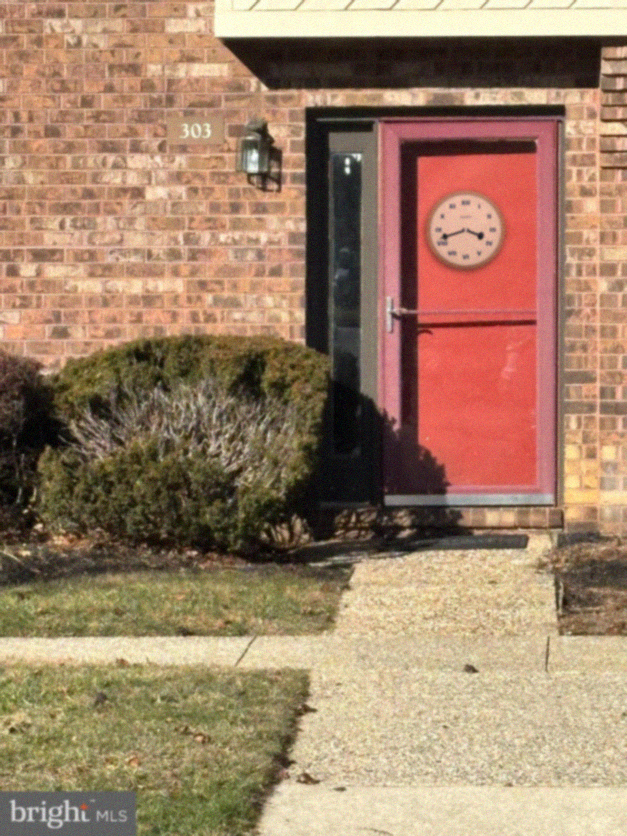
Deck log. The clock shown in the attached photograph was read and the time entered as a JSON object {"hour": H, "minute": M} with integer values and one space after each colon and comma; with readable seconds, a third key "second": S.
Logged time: {"hour": 3, "minute": 42}
